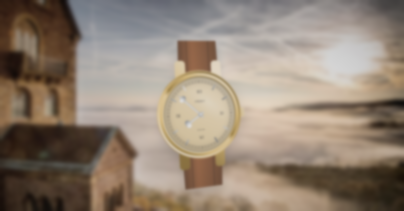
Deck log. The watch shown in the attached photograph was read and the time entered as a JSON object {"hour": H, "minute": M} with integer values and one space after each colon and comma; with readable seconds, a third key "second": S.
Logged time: {"hour": 7, "minute": 52}
